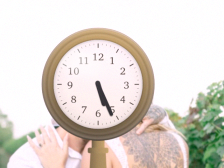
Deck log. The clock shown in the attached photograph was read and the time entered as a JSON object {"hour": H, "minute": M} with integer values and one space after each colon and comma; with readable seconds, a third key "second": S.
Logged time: {"hour": 5, "minute": 26}
